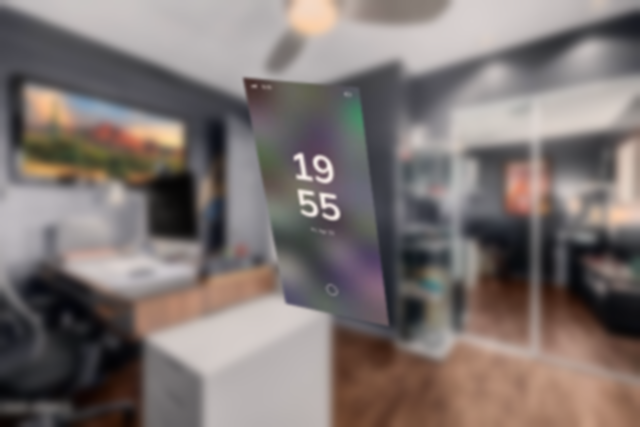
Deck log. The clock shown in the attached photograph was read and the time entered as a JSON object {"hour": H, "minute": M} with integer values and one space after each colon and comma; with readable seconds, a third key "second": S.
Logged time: {"hour": 19, "minute": 55}
